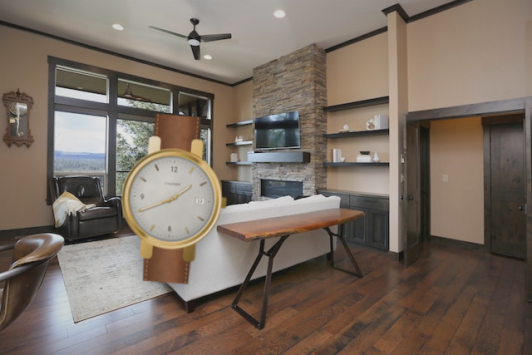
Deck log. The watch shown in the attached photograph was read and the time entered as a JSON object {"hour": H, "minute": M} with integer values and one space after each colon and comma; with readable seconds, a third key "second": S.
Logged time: {"hour": 1, "minute": 41}
